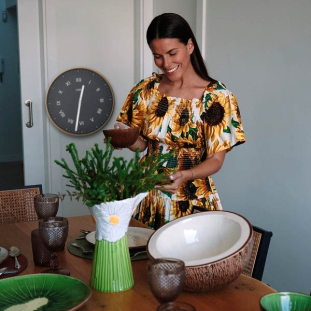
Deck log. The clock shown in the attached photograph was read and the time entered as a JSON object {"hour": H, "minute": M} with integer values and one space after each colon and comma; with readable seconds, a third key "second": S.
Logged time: {"hour": 12, "minute": 32}
